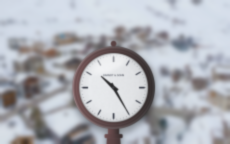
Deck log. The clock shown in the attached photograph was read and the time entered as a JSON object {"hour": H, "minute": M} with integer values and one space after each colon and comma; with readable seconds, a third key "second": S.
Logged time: {"hour": 10, "minute": 25}
